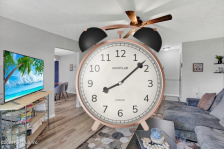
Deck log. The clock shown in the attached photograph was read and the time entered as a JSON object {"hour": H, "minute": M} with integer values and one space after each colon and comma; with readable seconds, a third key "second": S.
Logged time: {"hour": 8, "minute": 8}
